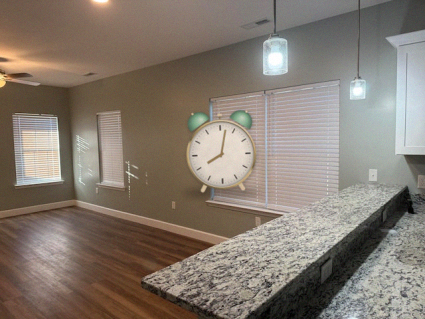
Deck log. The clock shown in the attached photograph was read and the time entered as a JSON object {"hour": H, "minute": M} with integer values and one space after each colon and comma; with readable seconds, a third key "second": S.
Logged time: {"hour": 8, "minute": 2}
